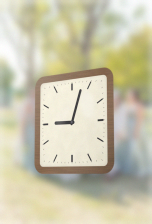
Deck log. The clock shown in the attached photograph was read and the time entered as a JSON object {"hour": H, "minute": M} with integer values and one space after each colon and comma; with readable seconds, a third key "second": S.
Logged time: {"hour": 9, "minute": 3}
